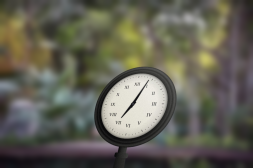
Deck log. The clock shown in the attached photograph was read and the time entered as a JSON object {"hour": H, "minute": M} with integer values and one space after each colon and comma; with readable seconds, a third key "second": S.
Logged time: {"hour": 7, "minute": 4}
